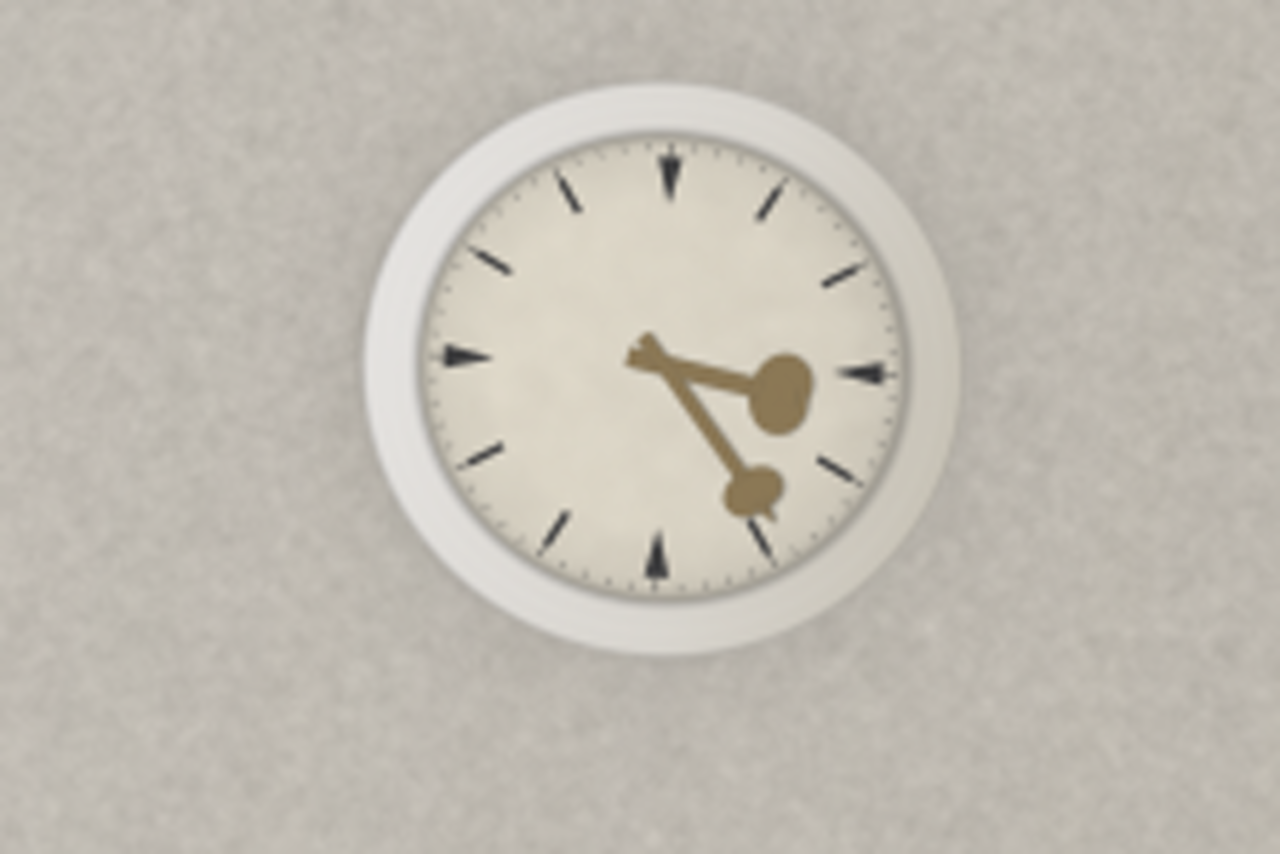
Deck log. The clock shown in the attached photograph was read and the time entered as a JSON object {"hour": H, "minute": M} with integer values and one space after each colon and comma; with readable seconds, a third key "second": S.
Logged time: {"hour": 3, "minute": 24}
